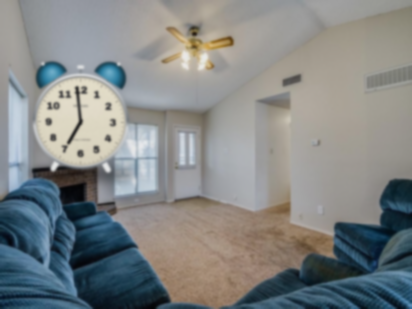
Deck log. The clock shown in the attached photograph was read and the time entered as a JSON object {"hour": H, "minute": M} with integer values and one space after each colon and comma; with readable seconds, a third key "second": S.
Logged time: {"hour": 6, "minute": 59}
